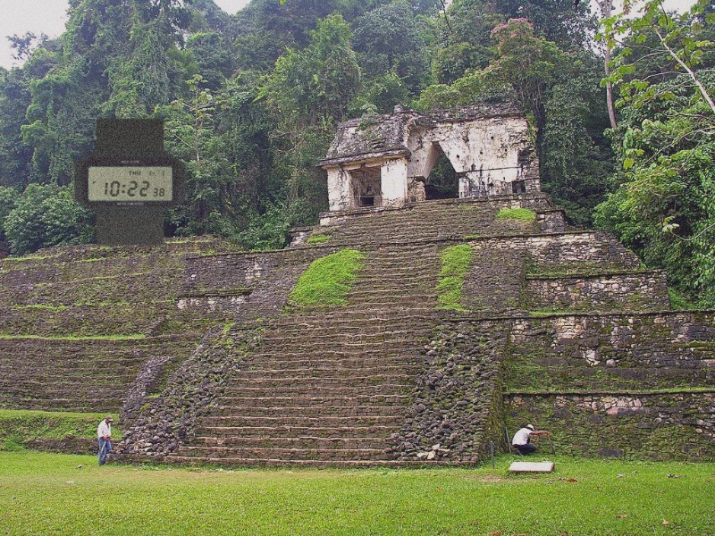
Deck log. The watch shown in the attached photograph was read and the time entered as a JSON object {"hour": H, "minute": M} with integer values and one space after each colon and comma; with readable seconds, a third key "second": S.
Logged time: {"hour": 10, "minute": 22, "second": 38}
